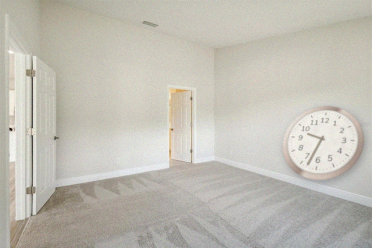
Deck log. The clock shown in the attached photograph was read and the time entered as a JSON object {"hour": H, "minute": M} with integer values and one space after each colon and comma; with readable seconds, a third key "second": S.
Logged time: {"hour": 9, "minute": 33}
